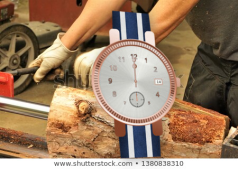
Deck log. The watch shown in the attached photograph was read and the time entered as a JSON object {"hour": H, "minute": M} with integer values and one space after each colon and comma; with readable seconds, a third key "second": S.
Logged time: {"hour": 12, "minute": 0}
